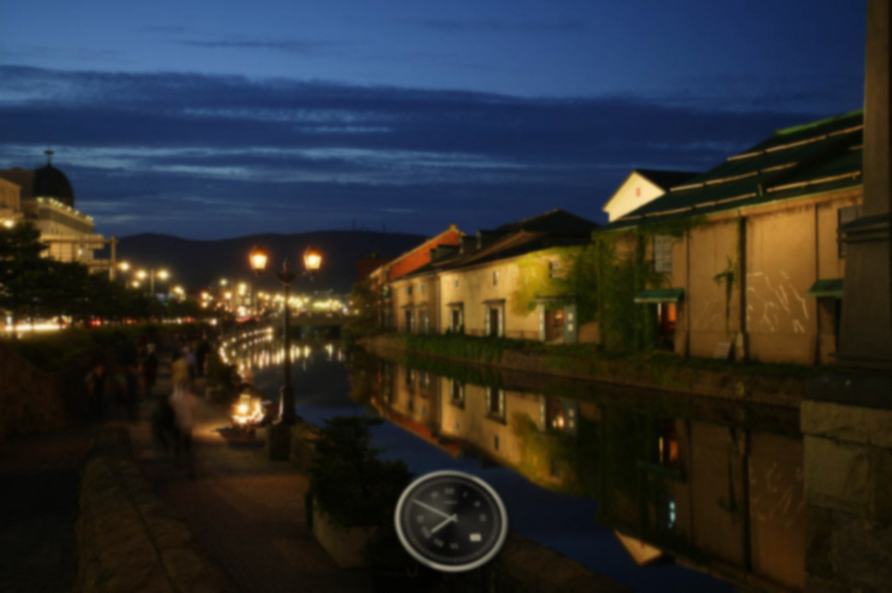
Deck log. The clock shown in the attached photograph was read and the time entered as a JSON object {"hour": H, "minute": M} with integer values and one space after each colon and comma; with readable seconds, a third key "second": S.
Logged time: {"hour": 7, "minute": 50}
